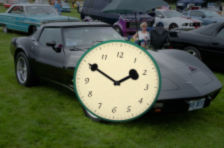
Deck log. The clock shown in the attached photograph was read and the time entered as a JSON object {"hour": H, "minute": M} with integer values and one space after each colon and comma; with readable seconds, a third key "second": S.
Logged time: {"hour": 1, "minute": 50}
